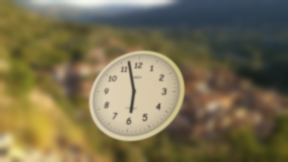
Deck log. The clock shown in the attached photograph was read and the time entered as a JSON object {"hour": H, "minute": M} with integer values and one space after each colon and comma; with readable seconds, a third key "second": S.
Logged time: {"hour": 5, "minute": 57}
